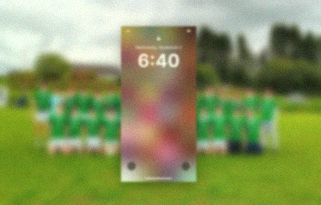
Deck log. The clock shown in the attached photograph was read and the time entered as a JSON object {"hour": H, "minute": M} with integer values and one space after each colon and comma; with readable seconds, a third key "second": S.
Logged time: {"hour": 6, "minute": 40}
